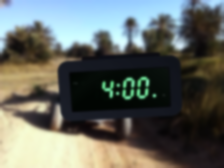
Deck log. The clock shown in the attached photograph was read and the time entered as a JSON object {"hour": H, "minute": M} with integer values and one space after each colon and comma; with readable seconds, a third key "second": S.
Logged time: {"hour": 4, "minute": 0}
